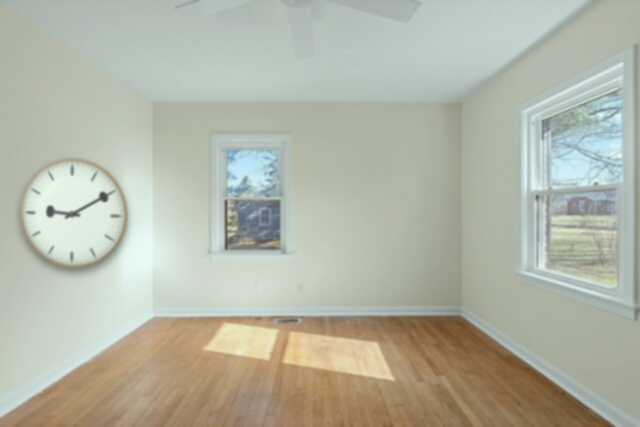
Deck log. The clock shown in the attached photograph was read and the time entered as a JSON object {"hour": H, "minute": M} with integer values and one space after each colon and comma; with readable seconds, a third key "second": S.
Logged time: {"hour": 9, "minute": 10}
